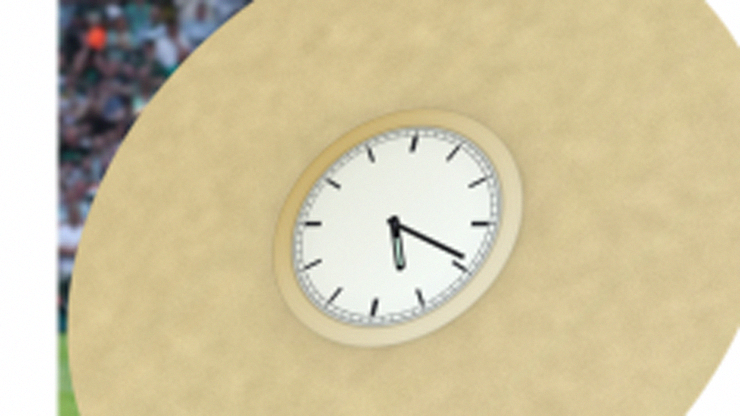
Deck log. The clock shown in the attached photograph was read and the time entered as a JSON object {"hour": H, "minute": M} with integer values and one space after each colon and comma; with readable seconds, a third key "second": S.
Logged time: {"hour": 5, "minute": 19}
